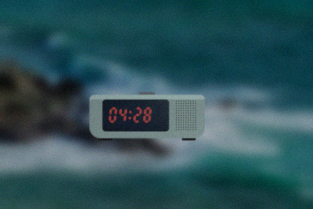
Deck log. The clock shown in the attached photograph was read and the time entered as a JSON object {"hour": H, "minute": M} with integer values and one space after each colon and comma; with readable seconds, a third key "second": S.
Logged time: {"hour": 4, "minute": 28}
